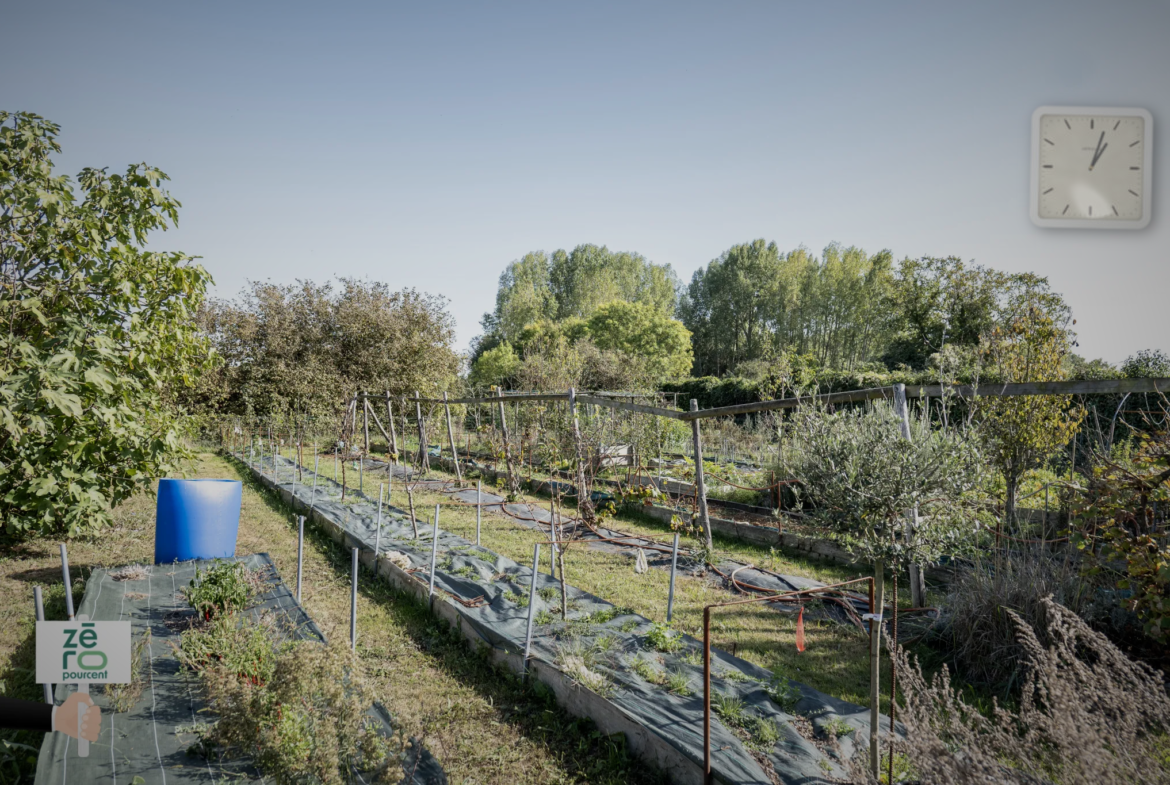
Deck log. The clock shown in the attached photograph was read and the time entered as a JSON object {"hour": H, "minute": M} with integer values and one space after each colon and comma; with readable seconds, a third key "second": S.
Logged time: {"hour": 1, "minute": 3}
